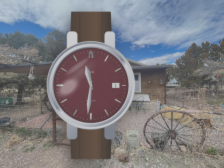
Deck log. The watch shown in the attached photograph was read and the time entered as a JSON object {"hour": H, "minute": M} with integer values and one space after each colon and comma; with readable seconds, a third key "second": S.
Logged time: {"hour": 11, "minute": 31}
